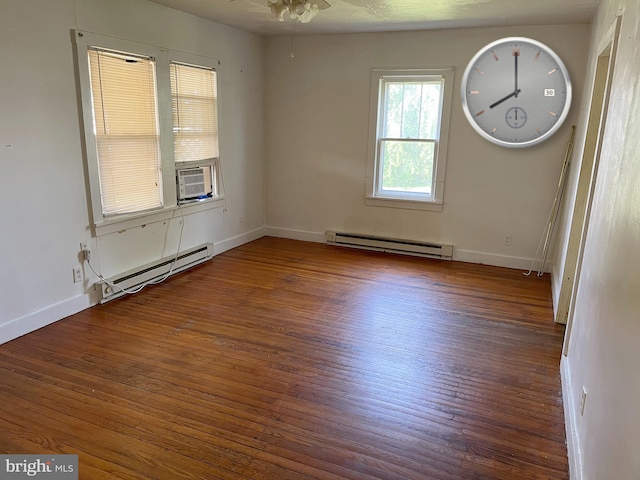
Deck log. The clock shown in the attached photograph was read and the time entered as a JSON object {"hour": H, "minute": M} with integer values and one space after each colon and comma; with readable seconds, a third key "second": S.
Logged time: {"hour": 8, "minute": 0}
